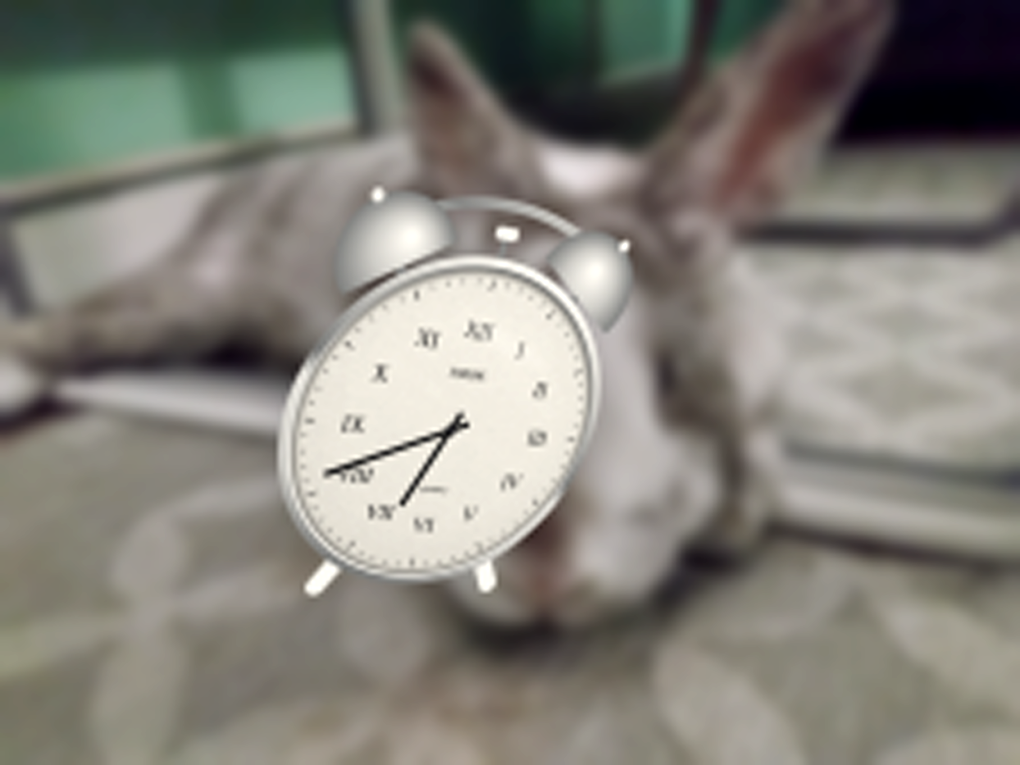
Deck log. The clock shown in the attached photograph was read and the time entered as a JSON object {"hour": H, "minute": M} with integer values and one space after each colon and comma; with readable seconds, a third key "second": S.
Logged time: {"hour": 6, "minute": 41}
